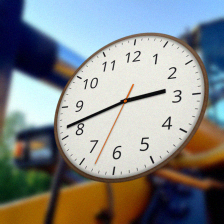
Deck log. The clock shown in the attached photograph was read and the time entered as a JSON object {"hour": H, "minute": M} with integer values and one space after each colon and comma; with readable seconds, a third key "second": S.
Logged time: {"hour": 2, "minute": 41, "second": 33}
